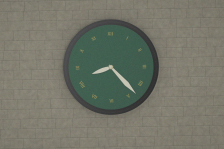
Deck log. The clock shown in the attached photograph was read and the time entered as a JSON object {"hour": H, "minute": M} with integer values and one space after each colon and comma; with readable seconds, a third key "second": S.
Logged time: {"hour": 8, "minute": 23}
